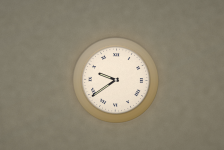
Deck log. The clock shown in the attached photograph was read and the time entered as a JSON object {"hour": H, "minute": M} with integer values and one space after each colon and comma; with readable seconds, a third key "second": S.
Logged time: {"hour": 9, "minute": 39}
